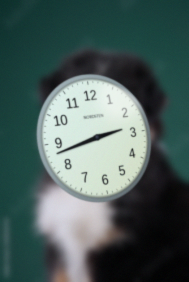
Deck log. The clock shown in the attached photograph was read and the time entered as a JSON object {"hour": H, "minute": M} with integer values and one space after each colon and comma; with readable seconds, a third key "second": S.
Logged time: {"hour": 2, "minute": 43}
